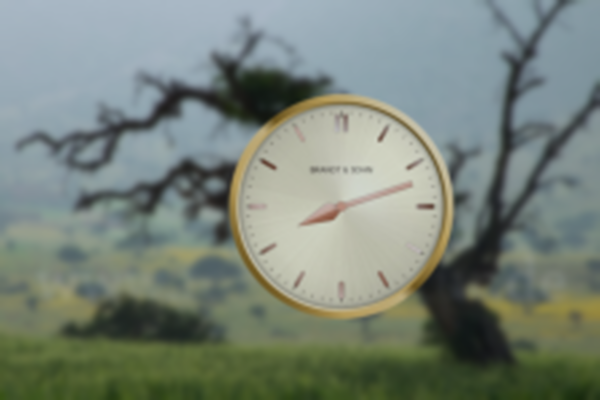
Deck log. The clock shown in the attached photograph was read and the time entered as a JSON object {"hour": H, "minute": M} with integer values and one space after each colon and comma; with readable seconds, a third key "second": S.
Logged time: {"hour": 8, "minute": 12}
